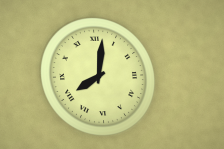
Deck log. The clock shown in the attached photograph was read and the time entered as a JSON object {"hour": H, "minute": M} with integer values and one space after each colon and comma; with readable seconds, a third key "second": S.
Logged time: {"hour": 8, "minute": 2}
